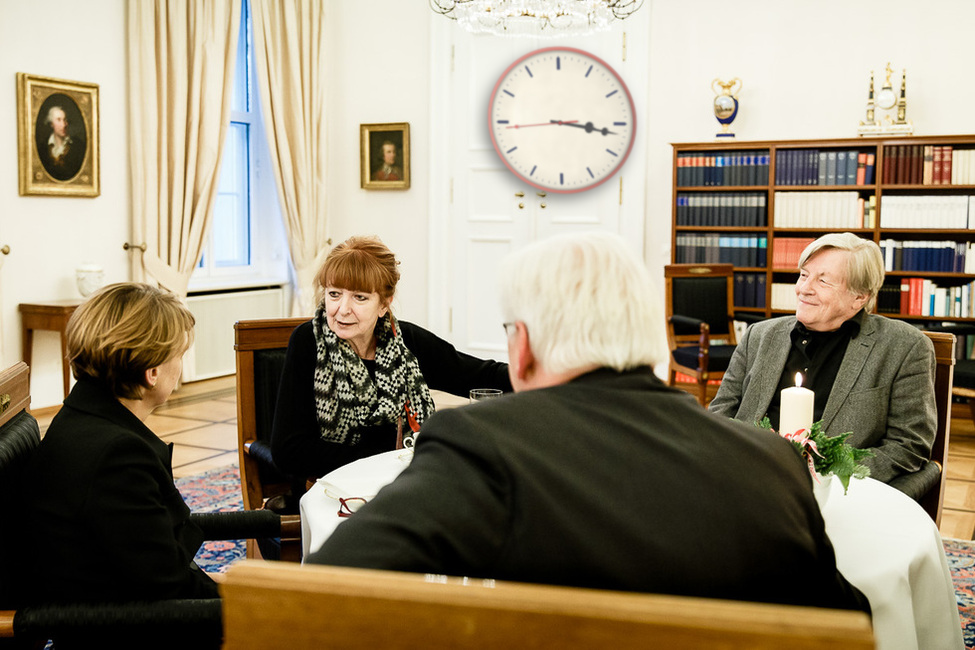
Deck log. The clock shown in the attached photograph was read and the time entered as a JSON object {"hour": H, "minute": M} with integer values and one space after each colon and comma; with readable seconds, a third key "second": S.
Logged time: {"hour": 3, "minute": 16, "second": 44}
